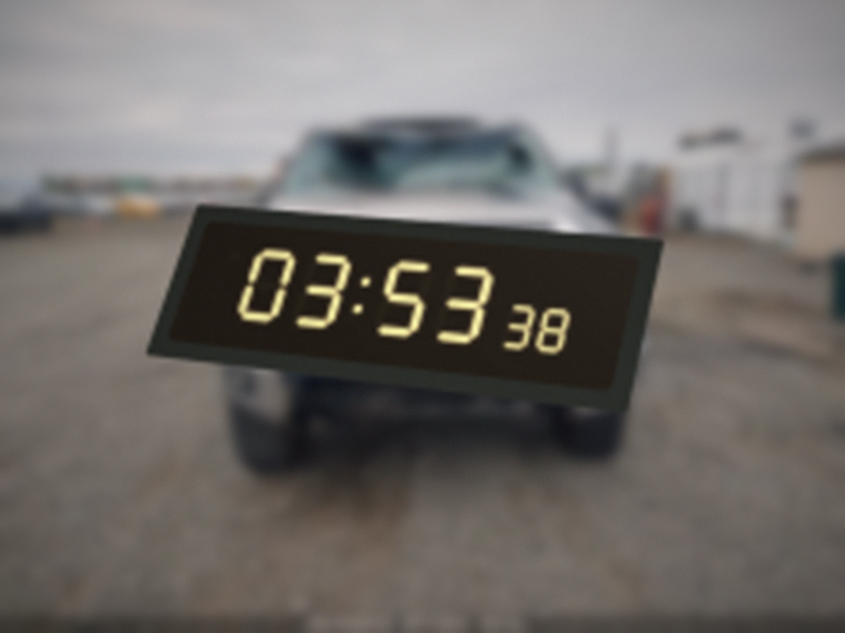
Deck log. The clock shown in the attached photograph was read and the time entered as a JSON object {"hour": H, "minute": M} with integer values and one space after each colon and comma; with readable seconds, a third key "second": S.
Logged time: {"hour": 3, "minute": 53, "second": 38}
